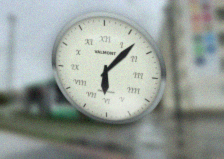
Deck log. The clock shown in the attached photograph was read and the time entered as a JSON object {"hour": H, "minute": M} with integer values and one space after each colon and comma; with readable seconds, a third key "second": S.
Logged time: {"hour": 6, "minute": 7}
